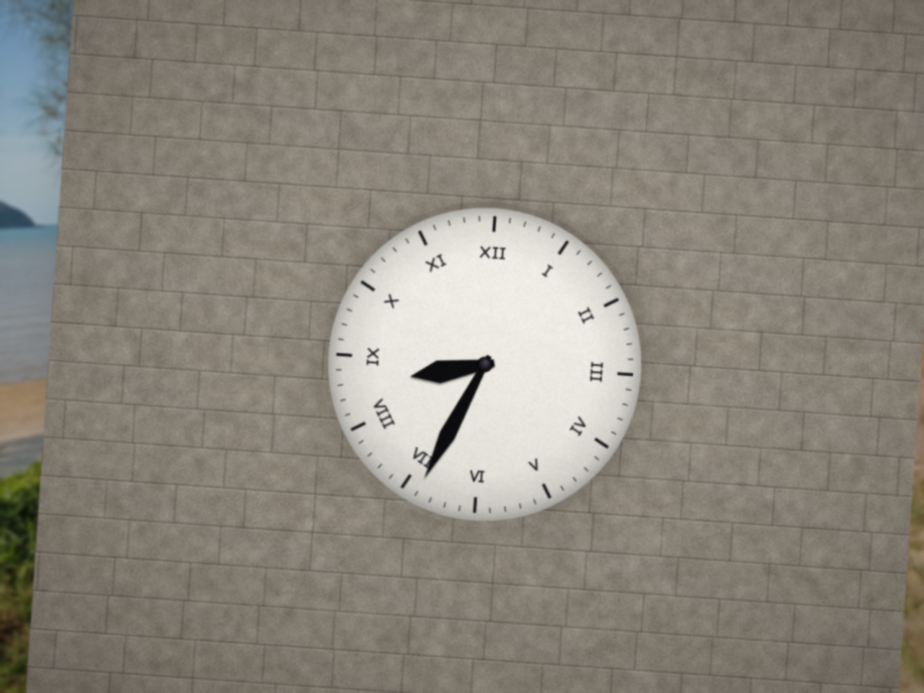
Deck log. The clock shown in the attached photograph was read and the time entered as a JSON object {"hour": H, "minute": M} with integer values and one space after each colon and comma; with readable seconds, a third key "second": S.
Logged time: {"hour": 8, "minute": 34}
